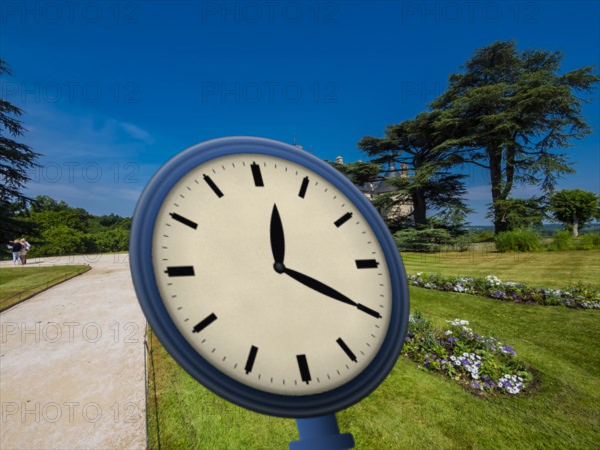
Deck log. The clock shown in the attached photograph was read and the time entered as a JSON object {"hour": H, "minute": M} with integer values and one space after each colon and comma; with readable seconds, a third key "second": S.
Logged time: {"hour": 12, "minute": 20}
